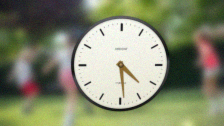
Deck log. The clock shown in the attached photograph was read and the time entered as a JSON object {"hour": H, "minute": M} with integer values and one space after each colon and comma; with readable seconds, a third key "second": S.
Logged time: {"hour": 4, "minute": 29}
